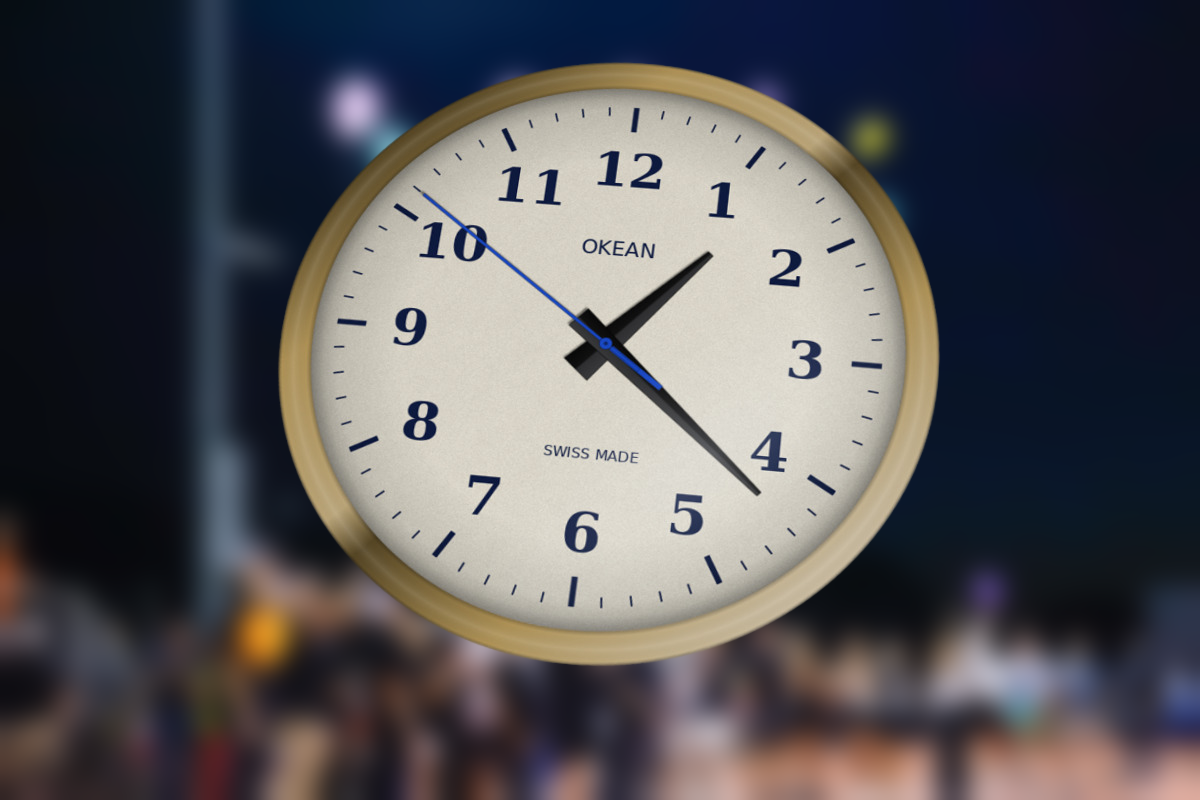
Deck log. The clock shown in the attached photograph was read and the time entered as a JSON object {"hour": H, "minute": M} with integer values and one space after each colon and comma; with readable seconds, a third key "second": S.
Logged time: {"hour": 1, "minute": 21, "second": 51}
